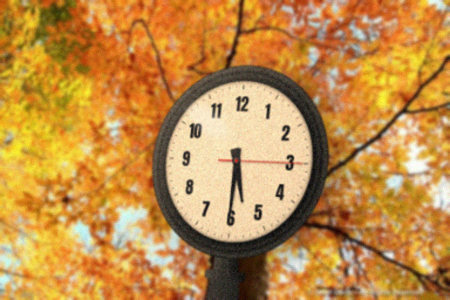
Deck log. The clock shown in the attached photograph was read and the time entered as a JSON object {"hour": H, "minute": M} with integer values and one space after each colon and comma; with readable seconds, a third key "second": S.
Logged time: {"hour": 5, "minute": 30, "second": 15}
